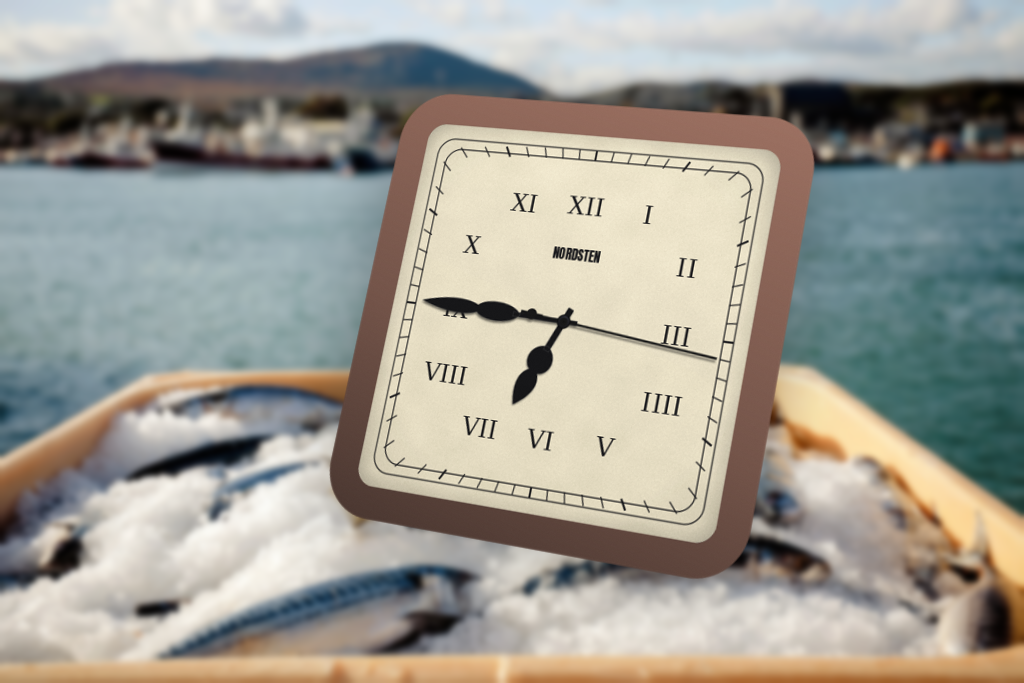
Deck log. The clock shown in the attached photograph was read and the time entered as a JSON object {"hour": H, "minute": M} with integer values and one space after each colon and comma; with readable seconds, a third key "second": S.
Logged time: {"hour": 6, "minute": 45, "second": 16}
